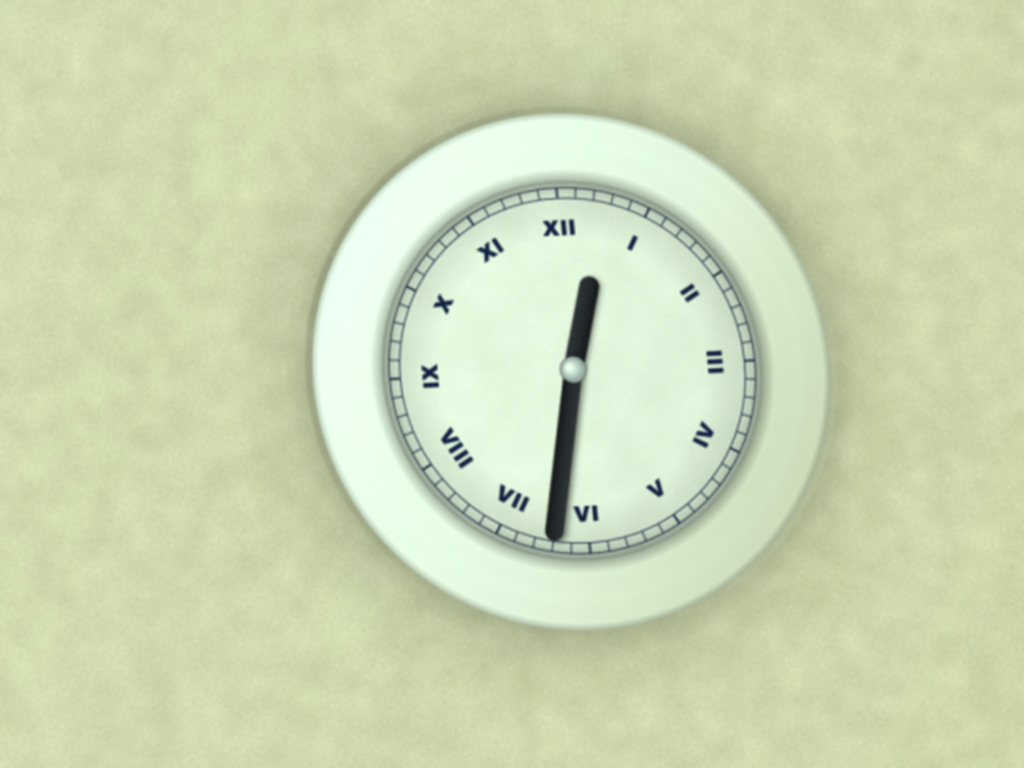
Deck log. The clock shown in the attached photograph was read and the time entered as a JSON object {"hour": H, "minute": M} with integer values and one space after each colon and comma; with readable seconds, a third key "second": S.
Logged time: {"hour": 12, "minute": 32}
